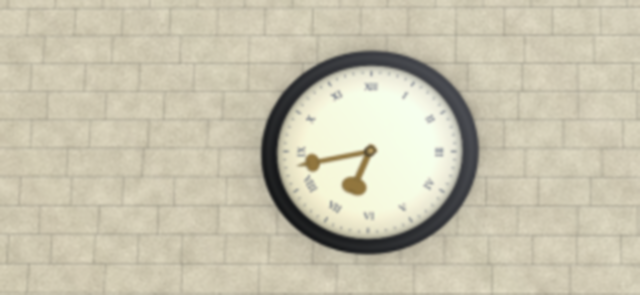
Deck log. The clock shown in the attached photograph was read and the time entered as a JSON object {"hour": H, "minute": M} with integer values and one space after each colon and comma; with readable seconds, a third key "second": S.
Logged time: {"hour": 6, "minute": 43}
